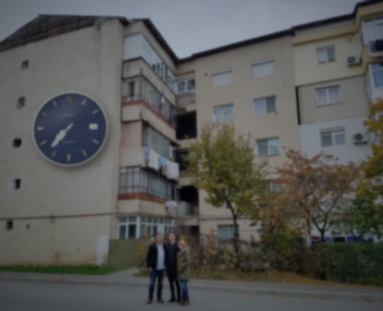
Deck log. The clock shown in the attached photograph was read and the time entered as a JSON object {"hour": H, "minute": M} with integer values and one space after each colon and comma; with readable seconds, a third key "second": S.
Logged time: {"hour": 7, "minute": 37}
